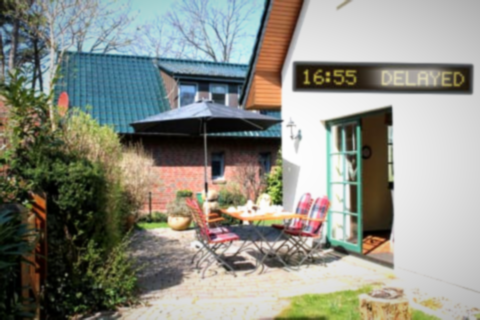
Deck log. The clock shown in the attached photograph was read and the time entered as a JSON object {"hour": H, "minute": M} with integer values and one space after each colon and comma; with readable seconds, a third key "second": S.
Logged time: {"hour": 16, "minute": 55}
